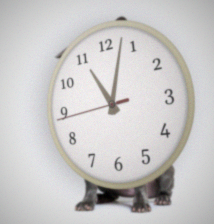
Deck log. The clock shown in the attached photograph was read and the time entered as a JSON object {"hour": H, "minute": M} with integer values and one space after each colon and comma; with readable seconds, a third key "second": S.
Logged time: {"hour": 11, "minute": 2, "second": 44}
